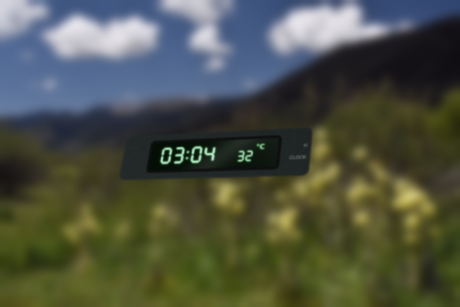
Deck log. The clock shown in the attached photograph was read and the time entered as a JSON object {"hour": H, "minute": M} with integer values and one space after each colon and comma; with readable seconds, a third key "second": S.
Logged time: {"hour": 3, "minute": 4}
